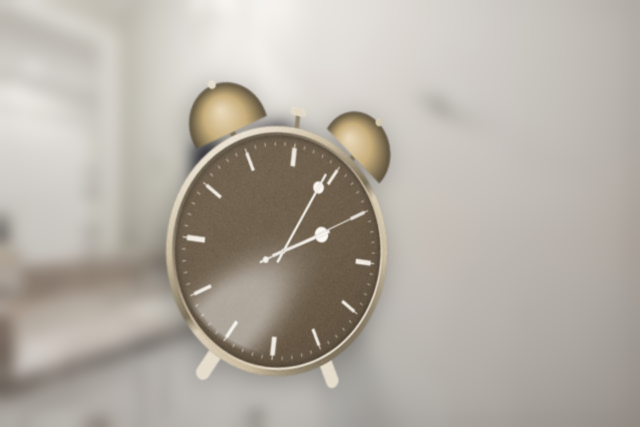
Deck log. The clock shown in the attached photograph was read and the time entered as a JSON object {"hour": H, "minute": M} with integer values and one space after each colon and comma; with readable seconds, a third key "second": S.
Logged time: {"hour": 2, "minute": 4, "second": 10}
